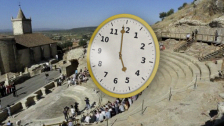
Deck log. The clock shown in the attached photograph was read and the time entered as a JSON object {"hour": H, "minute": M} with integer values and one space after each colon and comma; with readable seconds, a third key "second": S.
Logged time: {"hour": 4, "minute": 59}
